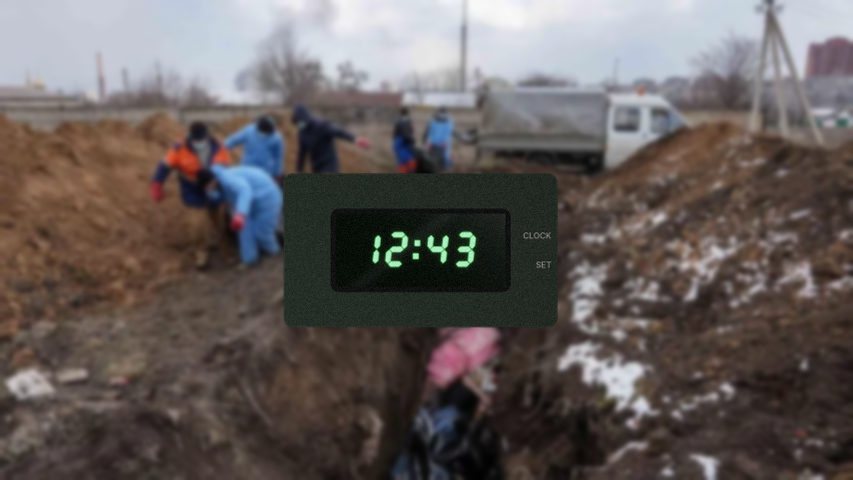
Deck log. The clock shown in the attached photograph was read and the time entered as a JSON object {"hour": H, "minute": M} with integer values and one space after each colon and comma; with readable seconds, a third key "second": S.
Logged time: {"hour": 12, "minute": 43}
